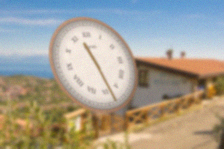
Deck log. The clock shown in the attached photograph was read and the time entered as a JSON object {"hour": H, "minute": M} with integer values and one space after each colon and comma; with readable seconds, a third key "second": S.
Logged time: {"hour": 11, "minute": 28}
